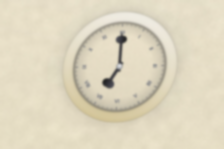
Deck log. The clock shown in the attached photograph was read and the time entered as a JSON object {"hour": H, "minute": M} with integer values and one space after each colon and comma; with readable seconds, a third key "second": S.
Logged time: {"hour": 7, "minute": 0}
